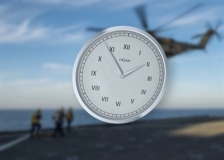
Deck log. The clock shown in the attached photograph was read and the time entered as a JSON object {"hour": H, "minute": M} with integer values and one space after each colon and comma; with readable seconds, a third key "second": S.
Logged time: {"hour": 1, "minute": 54}
